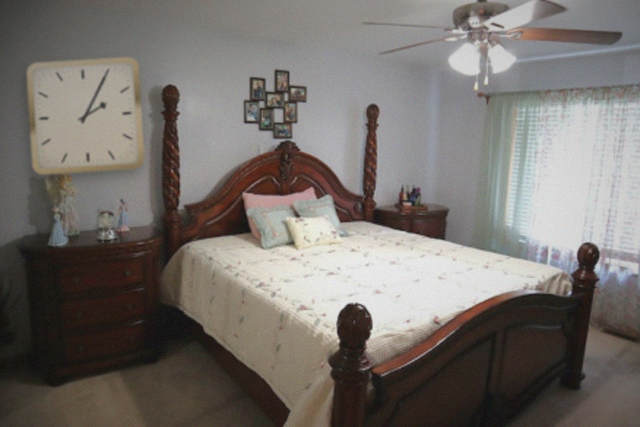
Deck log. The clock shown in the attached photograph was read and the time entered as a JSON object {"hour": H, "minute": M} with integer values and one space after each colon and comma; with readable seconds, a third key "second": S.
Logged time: {"hour": 2, "minute": 5}
